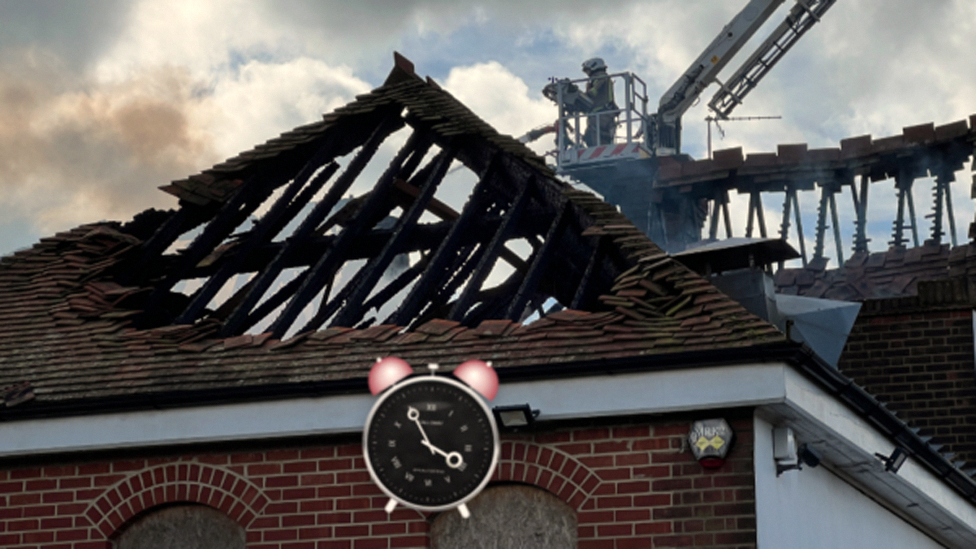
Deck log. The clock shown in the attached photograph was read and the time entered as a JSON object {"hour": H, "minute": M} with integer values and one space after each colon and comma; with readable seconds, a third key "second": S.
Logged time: {"hour": 3, "minute": 55}
